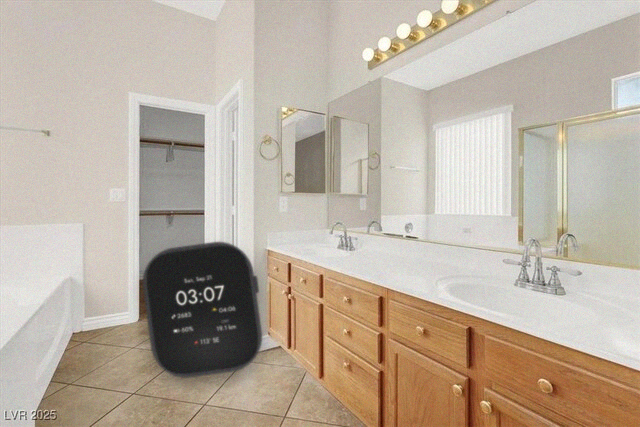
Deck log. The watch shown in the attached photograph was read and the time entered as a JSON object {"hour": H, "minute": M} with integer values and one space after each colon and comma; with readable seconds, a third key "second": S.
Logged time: {"hour": 3, "minute": 7}
